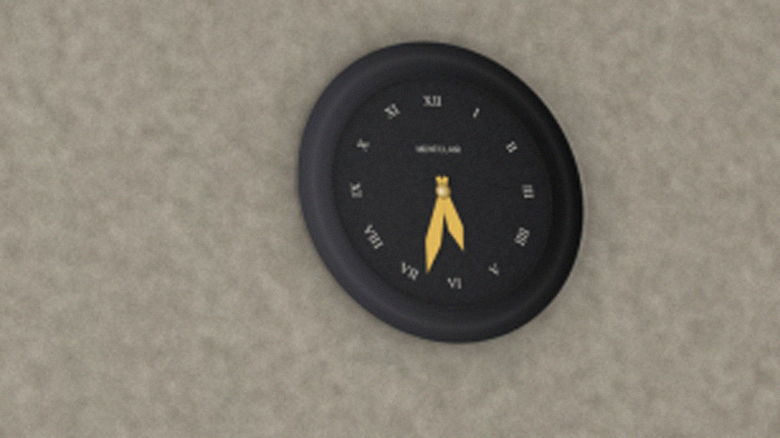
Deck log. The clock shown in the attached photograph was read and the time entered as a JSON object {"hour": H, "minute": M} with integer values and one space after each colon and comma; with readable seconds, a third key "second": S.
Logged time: {"hour": 5, "minute": 33}
